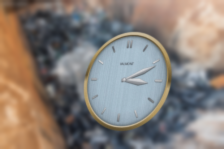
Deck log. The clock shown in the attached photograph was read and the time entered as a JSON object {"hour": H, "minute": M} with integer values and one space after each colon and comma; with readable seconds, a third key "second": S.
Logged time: {"hour": 3, "minute": 11}
